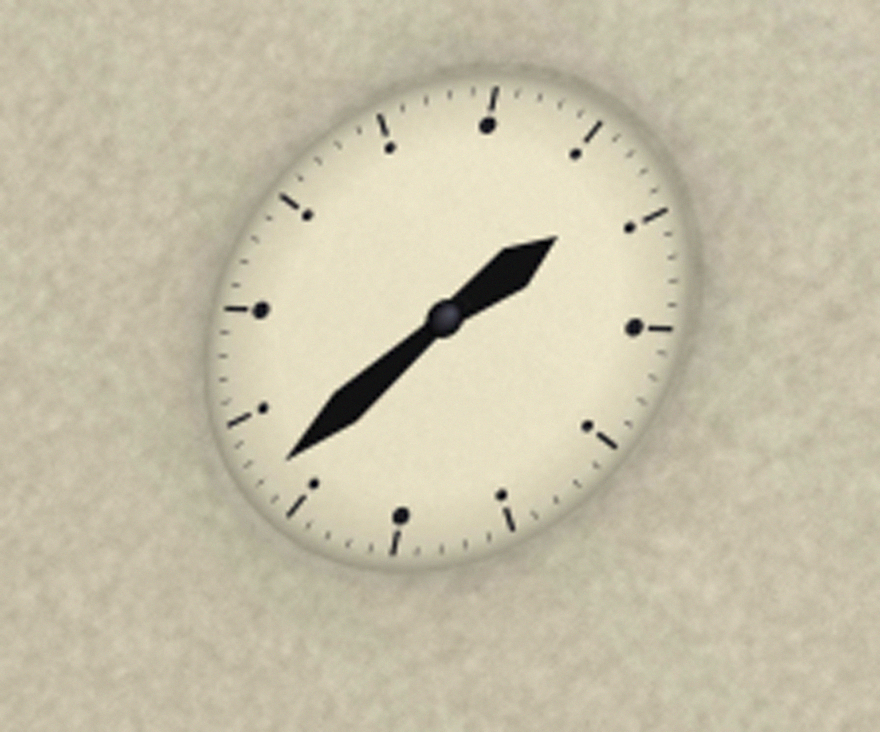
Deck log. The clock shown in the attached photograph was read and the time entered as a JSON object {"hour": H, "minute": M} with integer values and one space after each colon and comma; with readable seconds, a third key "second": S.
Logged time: {"hour": 1, "minute": 37}
